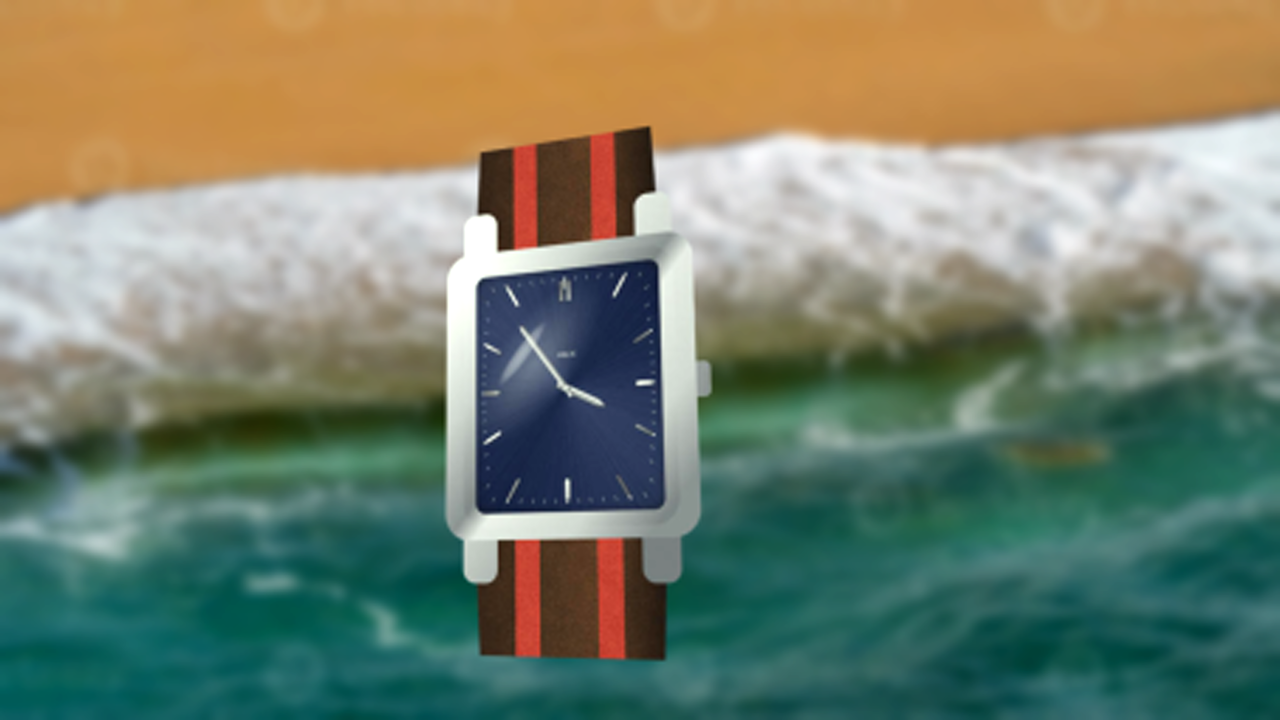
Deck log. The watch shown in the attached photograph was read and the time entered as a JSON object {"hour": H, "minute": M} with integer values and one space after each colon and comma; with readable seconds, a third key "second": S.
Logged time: {"hour": 3, "minute": 54}
